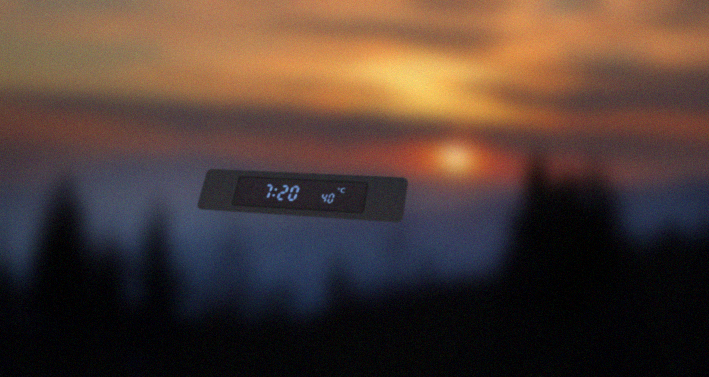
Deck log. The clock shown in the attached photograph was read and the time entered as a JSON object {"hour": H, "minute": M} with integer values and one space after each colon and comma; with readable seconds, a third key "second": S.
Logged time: {"hour": 7, "minute": 20}
